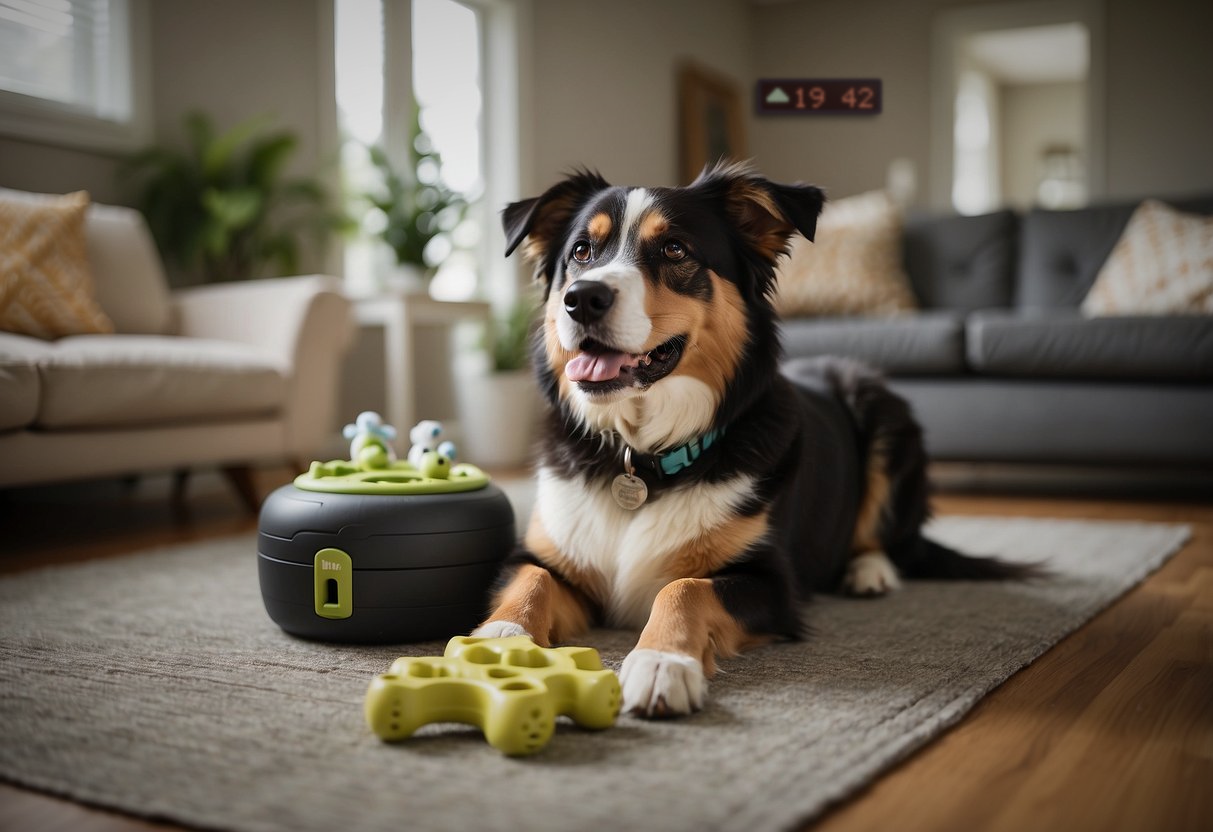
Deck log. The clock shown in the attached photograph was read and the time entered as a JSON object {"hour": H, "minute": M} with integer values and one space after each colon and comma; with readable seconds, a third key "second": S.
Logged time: {"hour": 19, "minute": 42}
